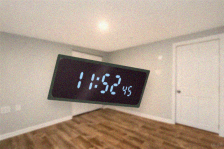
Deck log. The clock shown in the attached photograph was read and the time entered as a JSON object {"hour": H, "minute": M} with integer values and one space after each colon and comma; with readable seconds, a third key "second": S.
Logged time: {"hour": 11, "minute": 52, "second": 45}
